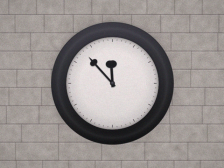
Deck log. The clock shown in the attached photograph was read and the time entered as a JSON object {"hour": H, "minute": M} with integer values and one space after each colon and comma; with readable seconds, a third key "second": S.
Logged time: {"hour": 11, "minute": 53}
